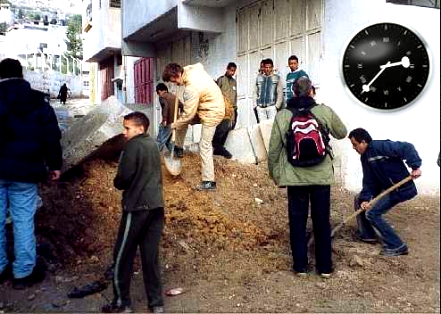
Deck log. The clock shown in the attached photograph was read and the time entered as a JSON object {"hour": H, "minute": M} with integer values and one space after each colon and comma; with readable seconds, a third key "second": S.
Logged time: {"hour": 2, "minute": 37}
